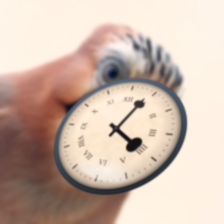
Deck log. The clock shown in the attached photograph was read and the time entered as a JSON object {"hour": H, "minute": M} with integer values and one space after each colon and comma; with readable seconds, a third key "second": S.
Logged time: {"hour": 4, "minute": 4}
